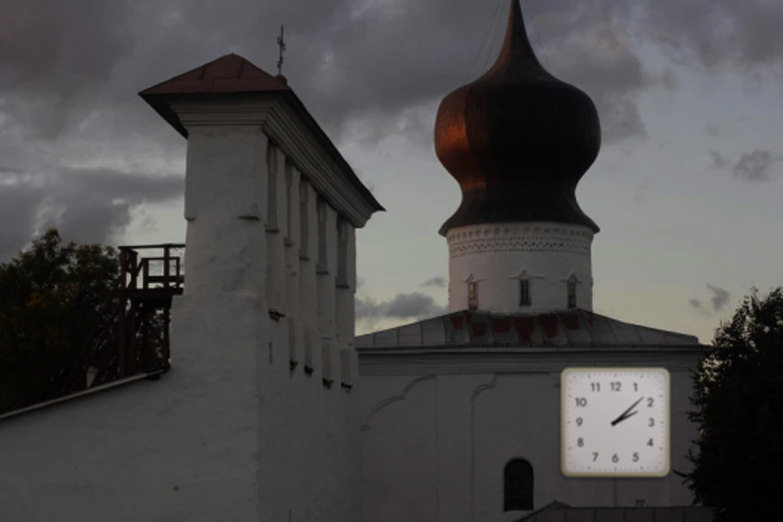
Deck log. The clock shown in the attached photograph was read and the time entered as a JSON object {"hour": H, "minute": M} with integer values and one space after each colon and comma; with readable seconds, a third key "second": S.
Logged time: {"hour": 2, "minute": 8}
